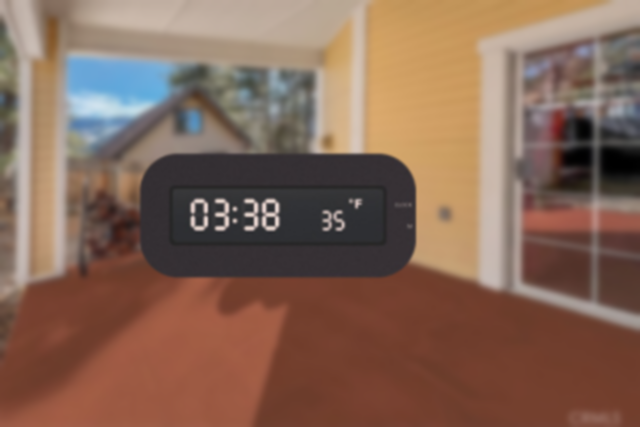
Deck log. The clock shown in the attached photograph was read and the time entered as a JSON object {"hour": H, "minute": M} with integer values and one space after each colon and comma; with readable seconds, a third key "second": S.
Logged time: {"hour": 3, "minute": 38}
